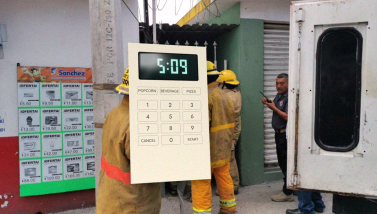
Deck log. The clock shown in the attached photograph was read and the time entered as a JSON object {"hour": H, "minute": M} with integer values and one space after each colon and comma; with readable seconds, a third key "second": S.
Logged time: {"hour": 5, "minute": 9}
